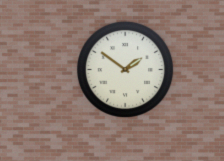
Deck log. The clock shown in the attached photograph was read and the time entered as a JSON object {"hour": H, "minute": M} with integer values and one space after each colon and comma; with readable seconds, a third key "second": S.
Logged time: {"hour": 1, "minute": 51}
